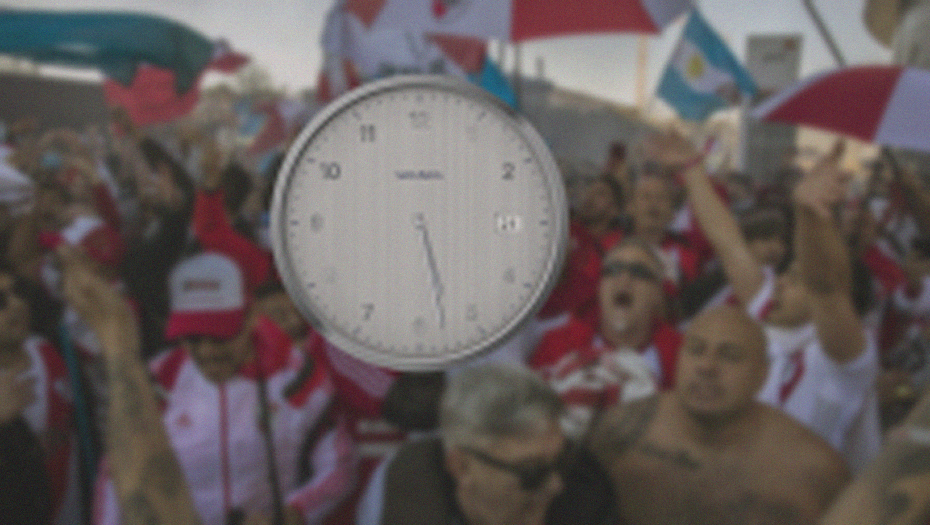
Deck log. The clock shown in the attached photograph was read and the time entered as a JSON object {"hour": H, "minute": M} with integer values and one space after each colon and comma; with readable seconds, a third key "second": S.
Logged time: {"hour": 5, "minute": 28}
